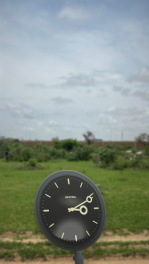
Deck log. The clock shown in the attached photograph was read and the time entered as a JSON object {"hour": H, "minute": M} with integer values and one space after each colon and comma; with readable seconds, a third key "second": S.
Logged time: {"hour": 3, "minute": 11}
